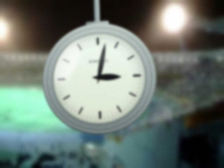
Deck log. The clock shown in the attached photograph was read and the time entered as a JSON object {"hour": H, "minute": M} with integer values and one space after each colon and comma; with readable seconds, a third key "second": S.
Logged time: {"hour": 3, "minute": 2}
